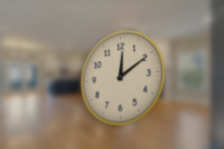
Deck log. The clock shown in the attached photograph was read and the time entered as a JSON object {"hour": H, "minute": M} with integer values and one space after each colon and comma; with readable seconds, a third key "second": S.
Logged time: {"hour": 12, "minute": 10}
